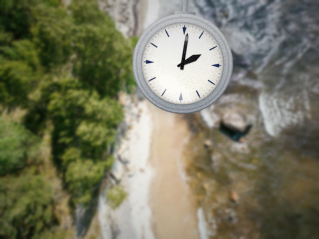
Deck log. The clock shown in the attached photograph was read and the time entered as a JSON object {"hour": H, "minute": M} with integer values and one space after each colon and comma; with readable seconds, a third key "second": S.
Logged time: {"hour": 2, "minute": 1}
